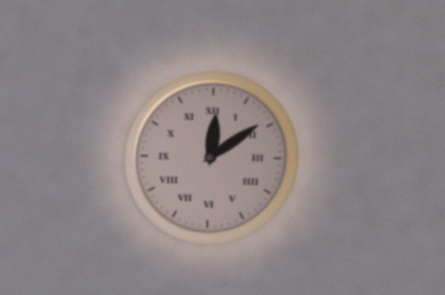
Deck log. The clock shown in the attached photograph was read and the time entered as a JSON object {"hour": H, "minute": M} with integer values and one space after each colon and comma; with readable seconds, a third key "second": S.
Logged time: {"hour": 12, "minute": 9}
